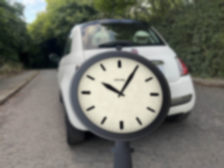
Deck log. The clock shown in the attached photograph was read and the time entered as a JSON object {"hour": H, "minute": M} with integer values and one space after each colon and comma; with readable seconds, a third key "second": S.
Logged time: {"hour": 10, "minute": 5}
